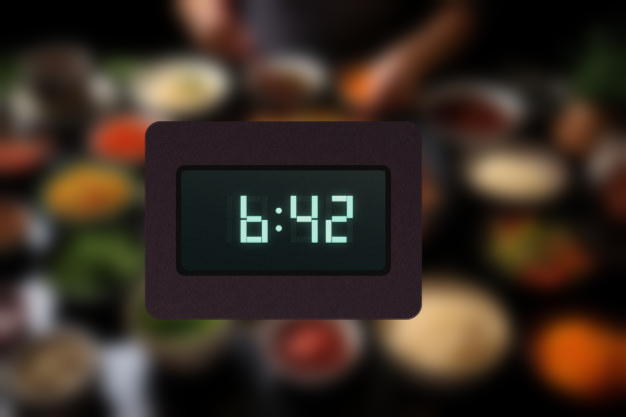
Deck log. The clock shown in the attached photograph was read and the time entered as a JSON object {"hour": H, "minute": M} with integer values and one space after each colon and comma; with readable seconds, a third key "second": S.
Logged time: {"hour": 6, "minute": 42}
